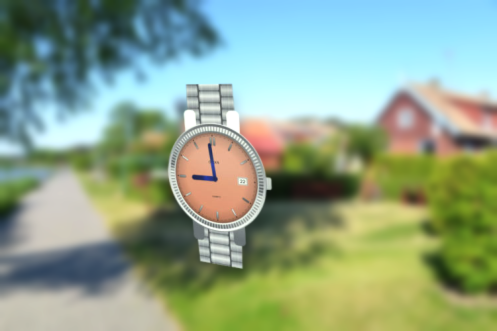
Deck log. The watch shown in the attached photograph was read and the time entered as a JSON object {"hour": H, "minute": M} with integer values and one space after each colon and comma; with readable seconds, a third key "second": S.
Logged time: {"hour": 8, "minute": 59}
